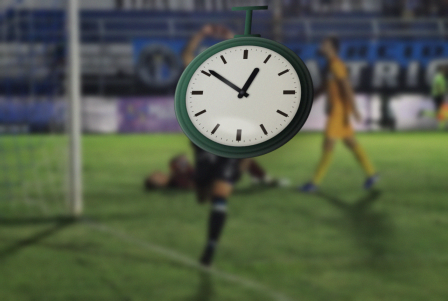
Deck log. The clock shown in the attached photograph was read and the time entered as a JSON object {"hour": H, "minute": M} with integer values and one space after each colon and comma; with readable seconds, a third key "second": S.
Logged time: {"hour": 12, "minute": 51}
